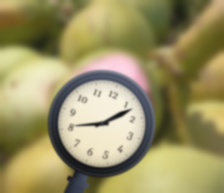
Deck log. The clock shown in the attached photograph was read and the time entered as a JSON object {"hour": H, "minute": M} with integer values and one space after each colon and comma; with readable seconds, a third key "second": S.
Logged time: {"hour": 8, "minute": 7}
